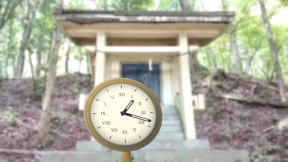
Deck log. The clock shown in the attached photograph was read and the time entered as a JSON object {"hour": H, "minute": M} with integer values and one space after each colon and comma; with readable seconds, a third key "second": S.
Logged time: {"hour": 1, "minute": 18}
